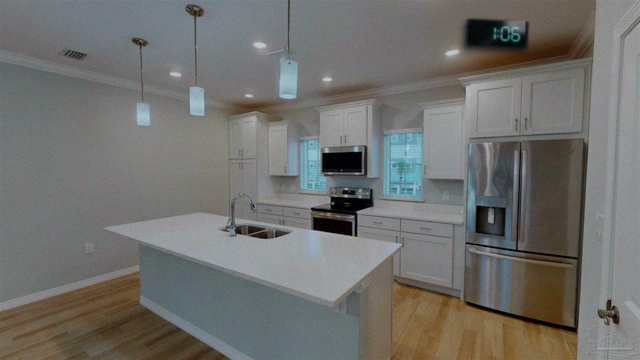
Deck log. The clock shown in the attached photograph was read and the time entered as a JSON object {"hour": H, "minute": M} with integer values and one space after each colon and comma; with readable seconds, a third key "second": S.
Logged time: {"hour": 1, "minute": 6}
